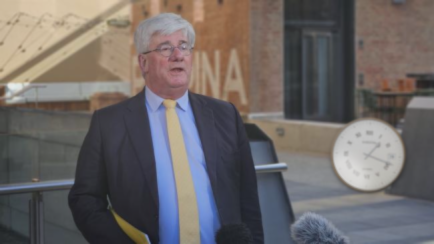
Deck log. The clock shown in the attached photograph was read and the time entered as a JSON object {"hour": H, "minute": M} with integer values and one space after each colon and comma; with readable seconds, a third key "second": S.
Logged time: {"hour": 1, "minute": 18}
